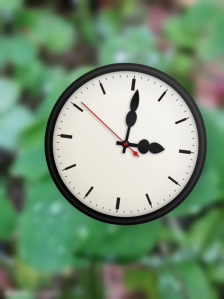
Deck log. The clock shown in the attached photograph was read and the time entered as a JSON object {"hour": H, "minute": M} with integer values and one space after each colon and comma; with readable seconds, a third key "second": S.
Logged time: {"hour": 3, "minute": 0, "second": 51}
